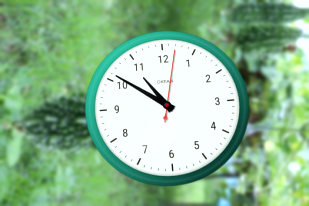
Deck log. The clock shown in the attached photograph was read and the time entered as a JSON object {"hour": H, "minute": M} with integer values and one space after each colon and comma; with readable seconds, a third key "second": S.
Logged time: {"hour": 10, "minute": 51, "second": 2}
